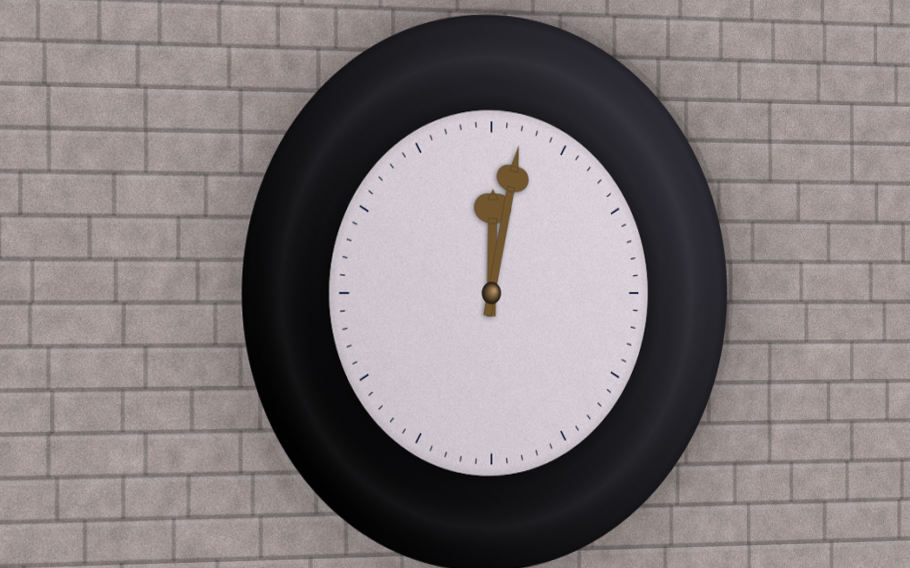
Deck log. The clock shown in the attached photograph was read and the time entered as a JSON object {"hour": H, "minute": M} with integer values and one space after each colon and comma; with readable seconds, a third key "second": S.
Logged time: {"hour": 12, "minute": 2}
